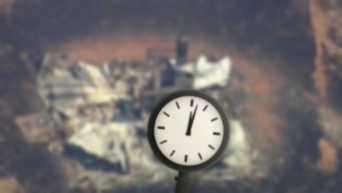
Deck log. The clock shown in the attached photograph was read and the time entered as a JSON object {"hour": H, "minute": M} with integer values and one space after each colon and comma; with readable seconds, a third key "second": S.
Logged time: {"hour": 12, "minute": 2}
